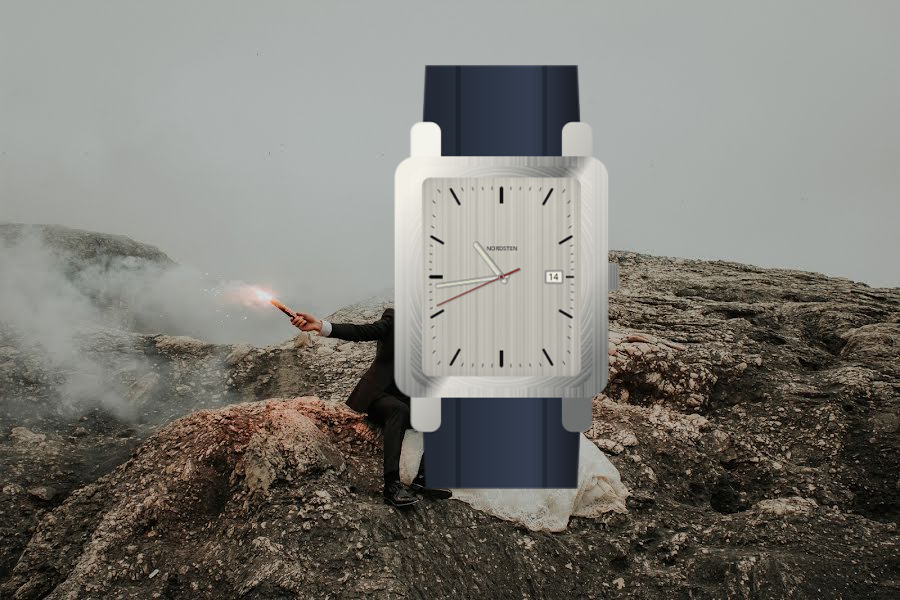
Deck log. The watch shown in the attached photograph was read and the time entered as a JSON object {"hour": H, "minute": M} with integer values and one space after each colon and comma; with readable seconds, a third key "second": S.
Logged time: {"hour": 10, "minute": 43, "second": 41}
